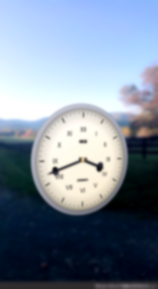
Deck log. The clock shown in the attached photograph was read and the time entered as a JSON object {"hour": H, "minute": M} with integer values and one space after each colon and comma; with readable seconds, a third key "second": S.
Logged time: {"hour": 3, "minute": 42}
